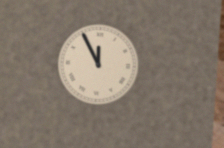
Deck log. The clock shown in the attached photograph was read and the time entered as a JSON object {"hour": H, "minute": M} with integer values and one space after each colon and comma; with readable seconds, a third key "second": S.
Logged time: {"hour": 11, "minute": 55}
